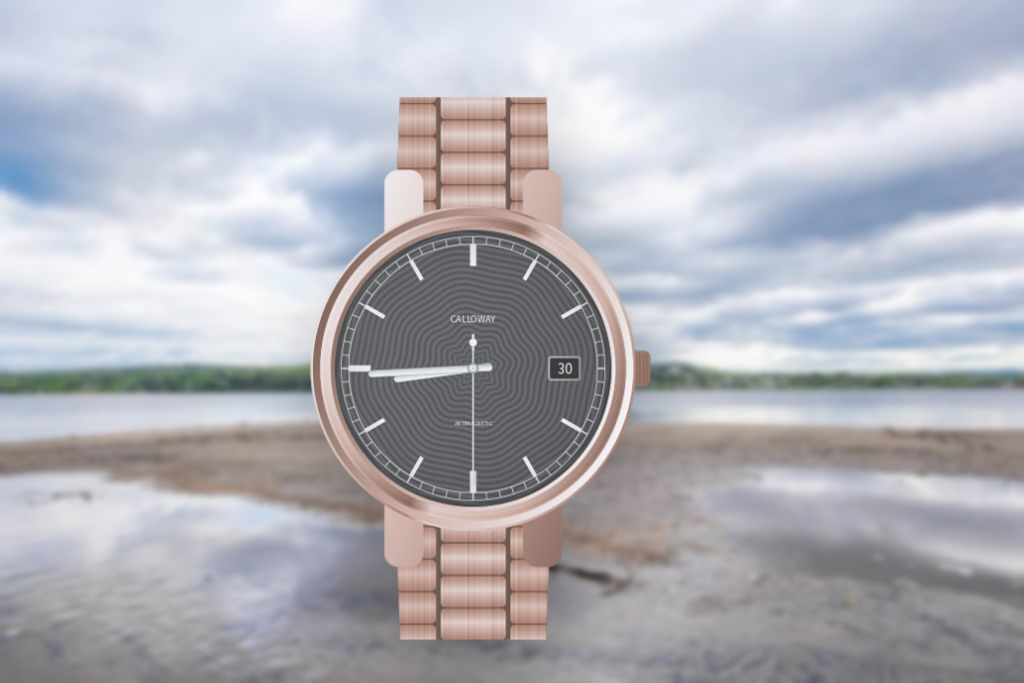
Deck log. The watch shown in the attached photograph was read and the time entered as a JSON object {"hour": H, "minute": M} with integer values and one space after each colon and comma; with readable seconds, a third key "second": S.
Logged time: {"hour": 8, "minute": 44, "second": 30}
